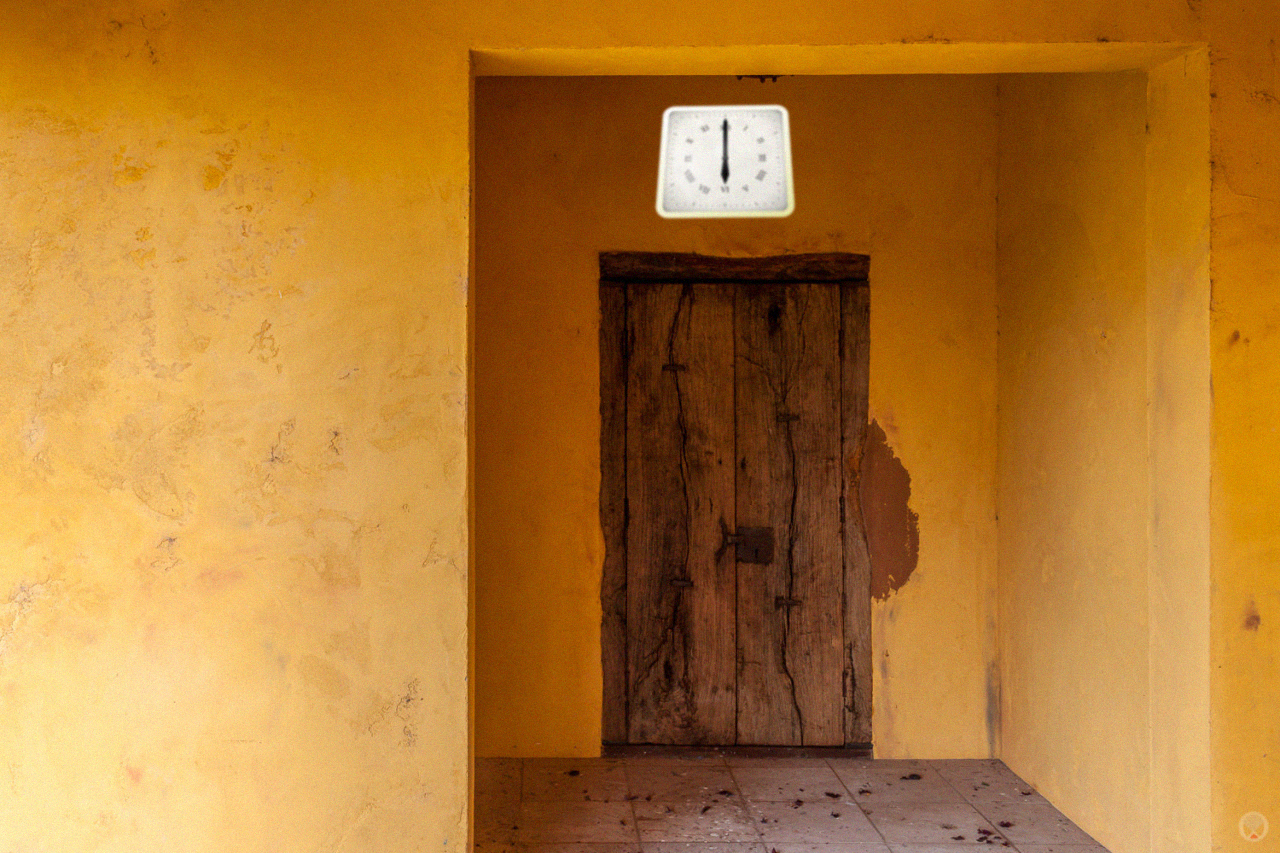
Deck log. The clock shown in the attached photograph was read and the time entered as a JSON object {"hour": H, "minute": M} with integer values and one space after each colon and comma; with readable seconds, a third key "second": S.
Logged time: {"hour": 6, "minute": 0}
